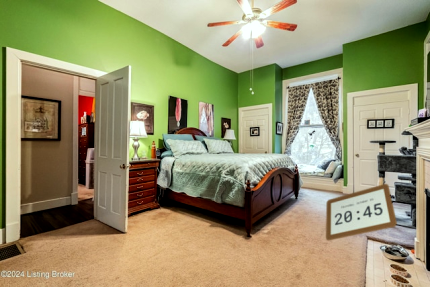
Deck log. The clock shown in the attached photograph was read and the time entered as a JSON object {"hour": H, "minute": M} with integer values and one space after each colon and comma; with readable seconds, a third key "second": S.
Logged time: {"hour": 20, "minute": 45}
